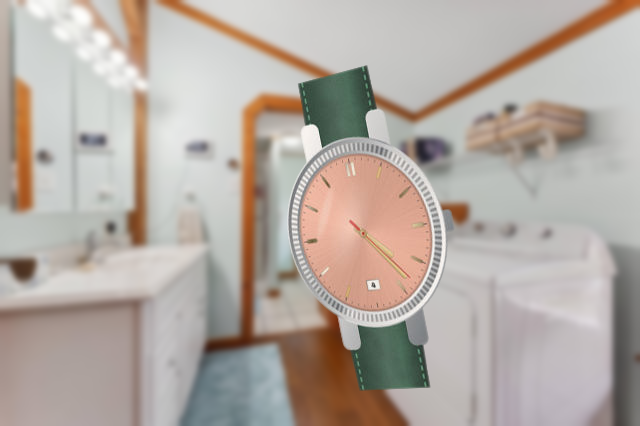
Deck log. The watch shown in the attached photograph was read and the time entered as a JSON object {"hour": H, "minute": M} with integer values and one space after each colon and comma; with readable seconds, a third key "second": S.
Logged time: {"hour": 4, "minute": 23, "second": 23}
